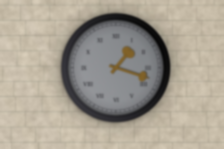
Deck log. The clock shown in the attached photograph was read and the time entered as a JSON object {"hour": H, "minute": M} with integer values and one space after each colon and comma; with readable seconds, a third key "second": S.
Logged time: {"hour": 1, "minute": 18}
